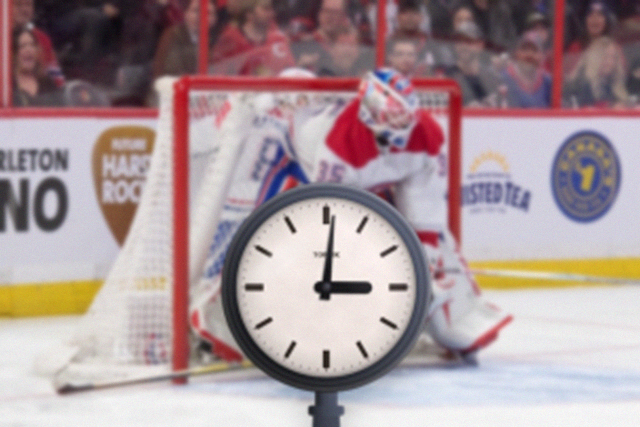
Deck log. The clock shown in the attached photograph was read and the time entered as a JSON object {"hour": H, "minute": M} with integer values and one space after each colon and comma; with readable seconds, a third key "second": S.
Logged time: {"hour": 3, "minute": 1}
